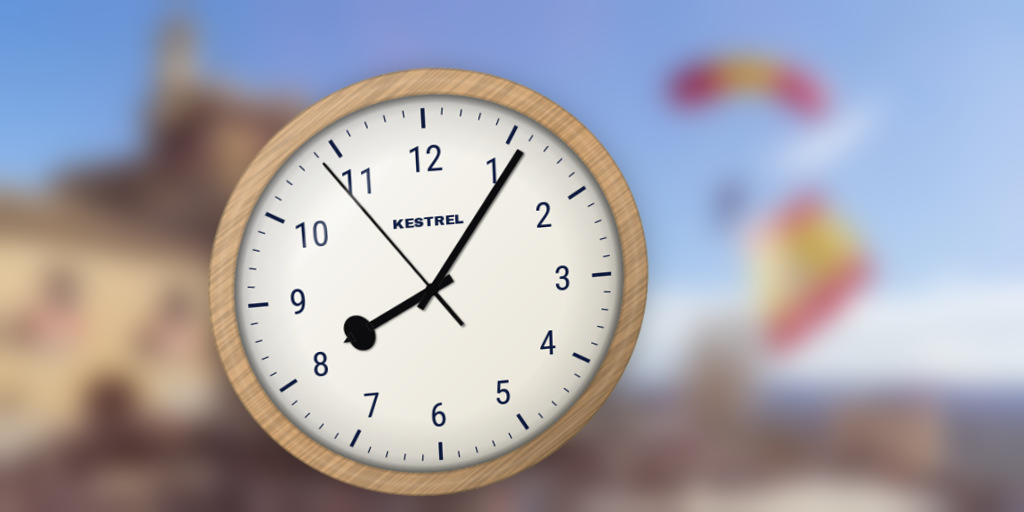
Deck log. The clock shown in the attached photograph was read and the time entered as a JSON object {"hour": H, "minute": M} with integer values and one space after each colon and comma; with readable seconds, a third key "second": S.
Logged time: {"hour": 8, "minute": 5, "second": 54}
